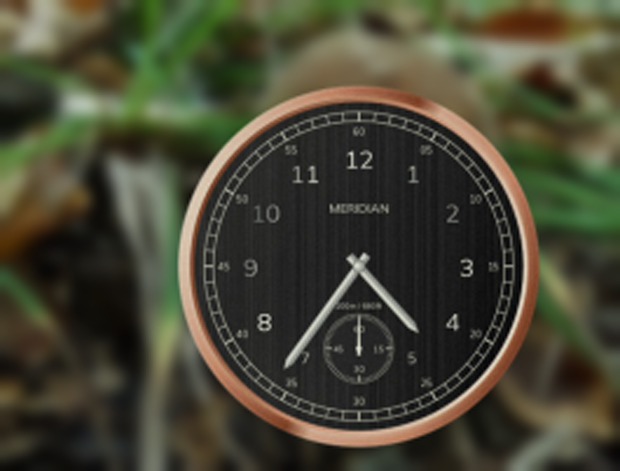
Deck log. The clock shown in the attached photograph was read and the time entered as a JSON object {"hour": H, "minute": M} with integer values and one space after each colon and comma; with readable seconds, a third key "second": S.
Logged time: {"hour": 4, "minute": 36}
